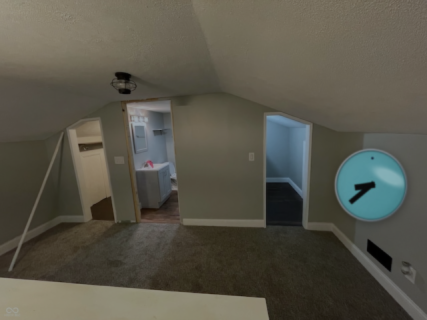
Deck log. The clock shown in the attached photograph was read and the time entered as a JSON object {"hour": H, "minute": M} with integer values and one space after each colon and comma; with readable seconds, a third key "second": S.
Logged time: {"hour": 8, "minute": 38}
